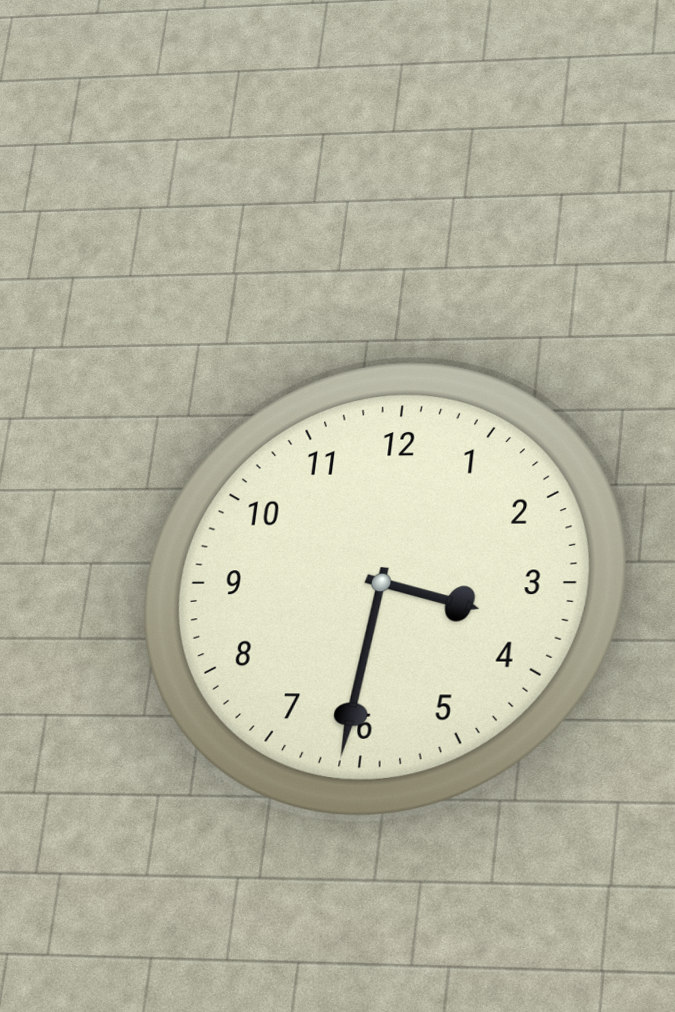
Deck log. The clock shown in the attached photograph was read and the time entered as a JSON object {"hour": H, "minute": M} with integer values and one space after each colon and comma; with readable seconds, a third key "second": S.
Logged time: {"hour": 3, "minute": 31}
